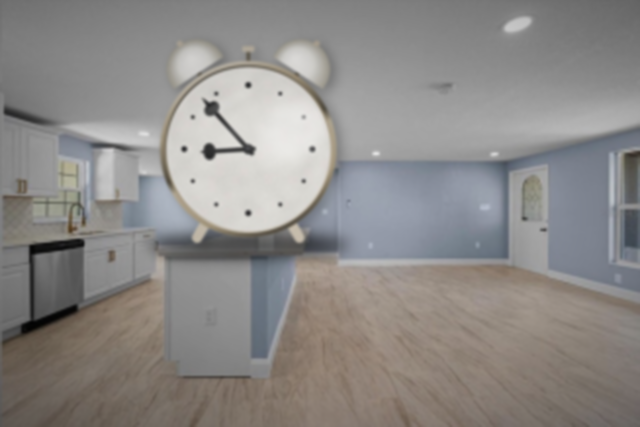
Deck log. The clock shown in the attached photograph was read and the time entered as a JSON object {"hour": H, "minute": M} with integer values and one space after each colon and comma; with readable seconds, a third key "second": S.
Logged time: {"hour": 8, "minute": 53}
